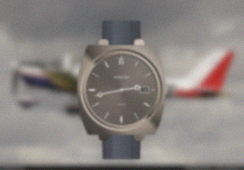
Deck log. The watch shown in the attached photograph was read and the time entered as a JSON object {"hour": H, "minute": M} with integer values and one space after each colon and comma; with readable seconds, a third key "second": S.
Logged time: {"hour": 2, "minute": 43}
